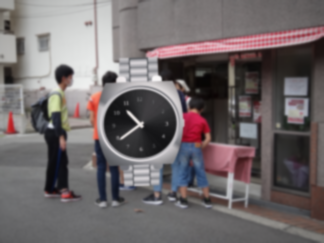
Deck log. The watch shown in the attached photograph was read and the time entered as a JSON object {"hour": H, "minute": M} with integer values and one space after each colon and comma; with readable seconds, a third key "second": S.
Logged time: {"hour": 10, "minute": 39}
